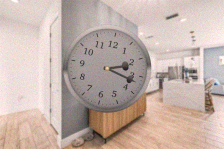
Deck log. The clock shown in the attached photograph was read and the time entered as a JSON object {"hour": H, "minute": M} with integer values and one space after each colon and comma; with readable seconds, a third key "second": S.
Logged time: {"hour": 2, "minute": 17}
